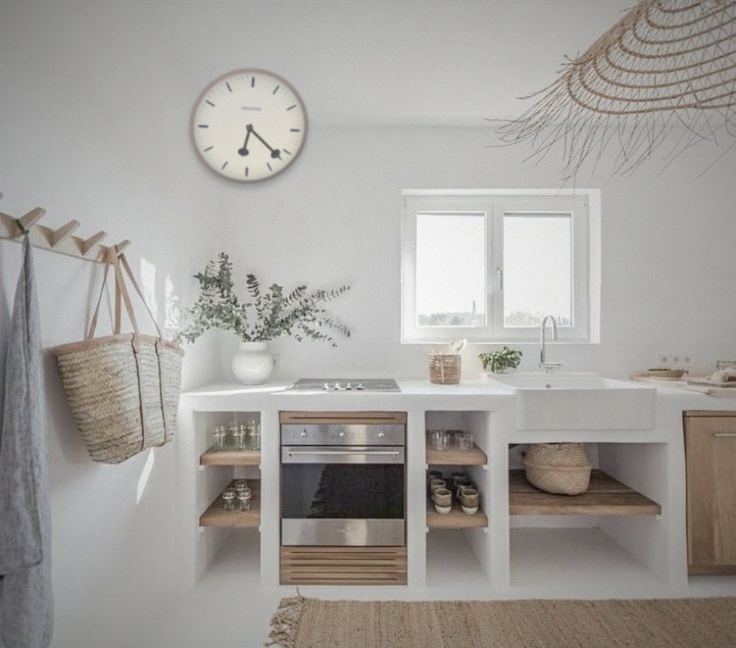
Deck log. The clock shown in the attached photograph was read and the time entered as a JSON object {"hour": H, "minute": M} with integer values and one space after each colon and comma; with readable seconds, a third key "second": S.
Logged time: {"hour": 6, "minute": 22}
